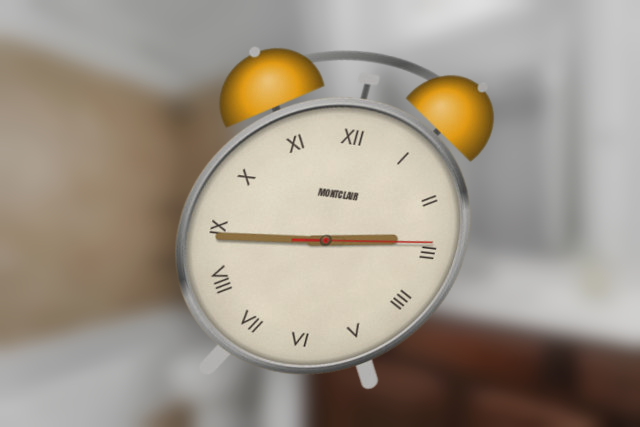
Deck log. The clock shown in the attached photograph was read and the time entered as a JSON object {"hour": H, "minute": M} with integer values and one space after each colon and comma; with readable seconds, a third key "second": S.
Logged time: {"hour": 2, "minute": 44, "second": 14}
